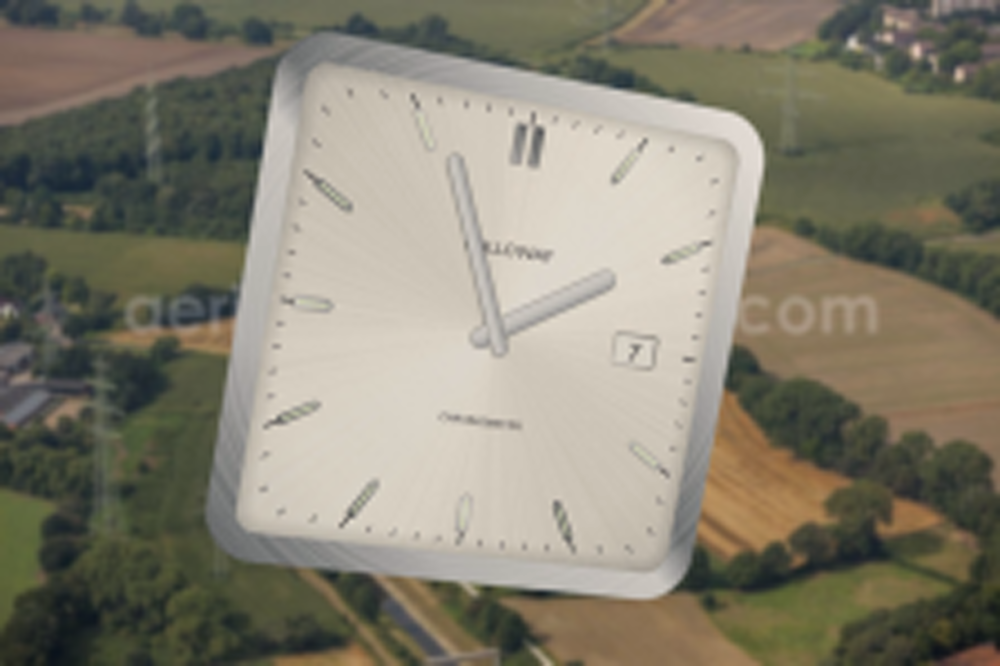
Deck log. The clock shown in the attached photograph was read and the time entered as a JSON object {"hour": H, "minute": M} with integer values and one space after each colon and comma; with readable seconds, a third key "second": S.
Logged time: {"hour": 1, "minute": 56}
